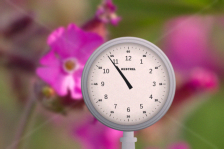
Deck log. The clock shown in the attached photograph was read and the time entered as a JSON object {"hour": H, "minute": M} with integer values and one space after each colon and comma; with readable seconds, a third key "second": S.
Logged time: {"hour": 10, "minute": 54}
